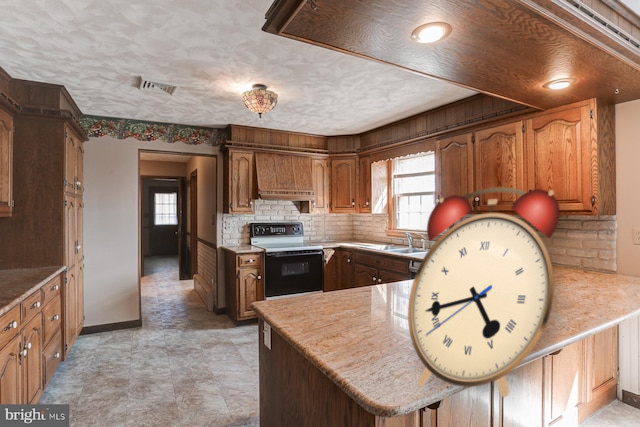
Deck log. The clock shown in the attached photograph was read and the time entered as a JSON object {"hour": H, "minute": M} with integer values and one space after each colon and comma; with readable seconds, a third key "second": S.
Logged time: {"hour": 4, "minute": 42, "second": 39}
